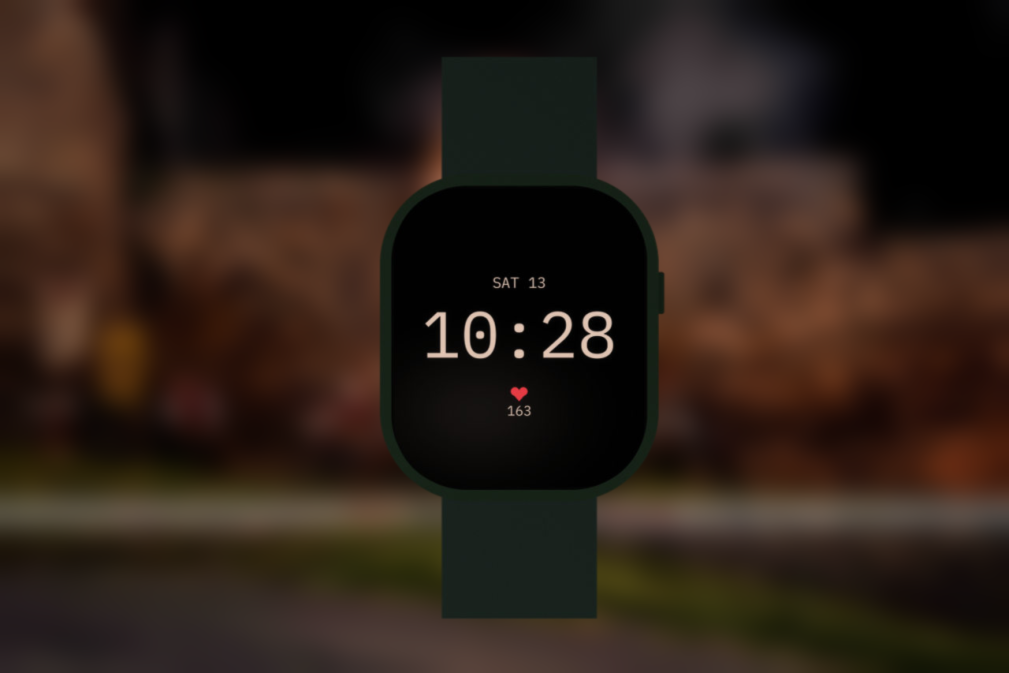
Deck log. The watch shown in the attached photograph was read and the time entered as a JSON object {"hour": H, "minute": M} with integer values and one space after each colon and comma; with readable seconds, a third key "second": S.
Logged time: {"hour": 10, "minute": 28}
